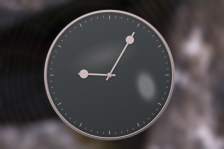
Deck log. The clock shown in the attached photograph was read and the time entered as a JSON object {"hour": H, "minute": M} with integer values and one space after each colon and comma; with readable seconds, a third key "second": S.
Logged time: {"hour": 9, "minute": 5}
